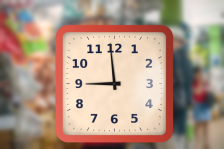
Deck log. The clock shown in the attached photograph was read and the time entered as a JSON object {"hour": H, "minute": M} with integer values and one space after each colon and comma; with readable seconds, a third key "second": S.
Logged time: {"hour": 8, "minute": 59}
